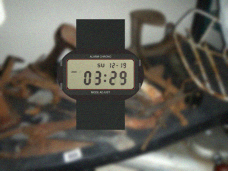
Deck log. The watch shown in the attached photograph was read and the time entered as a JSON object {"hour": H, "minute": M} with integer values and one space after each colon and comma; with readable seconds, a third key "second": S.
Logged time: {"hour": 3, "minute": 29}
